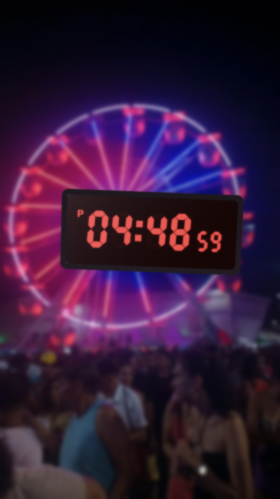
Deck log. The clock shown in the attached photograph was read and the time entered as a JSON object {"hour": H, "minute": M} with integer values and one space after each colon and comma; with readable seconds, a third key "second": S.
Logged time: {"hour": 4, "minute": 48, "second": 59}
